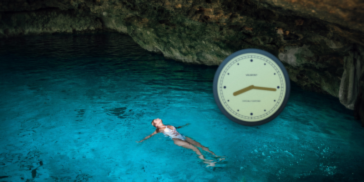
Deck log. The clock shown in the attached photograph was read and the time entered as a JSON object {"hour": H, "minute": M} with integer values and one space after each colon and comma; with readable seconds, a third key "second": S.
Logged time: {"hour": 8, "minute": 16}
